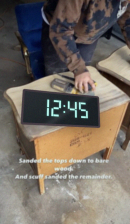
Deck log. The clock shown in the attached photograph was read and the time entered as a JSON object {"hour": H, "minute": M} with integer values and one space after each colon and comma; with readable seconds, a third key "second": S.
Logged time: {"hour": 12, "minute": 45}
